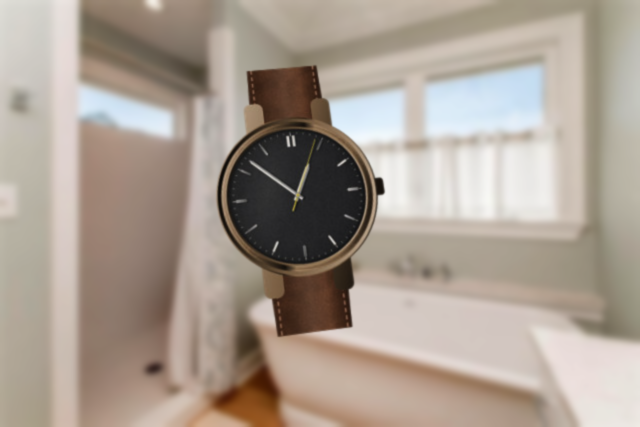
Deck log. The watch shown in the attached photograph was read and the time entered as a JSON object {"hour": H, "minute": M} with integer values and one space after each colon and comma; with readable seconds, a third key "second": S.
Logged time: {"hour": 12, "minute": 52, "second": 4}
